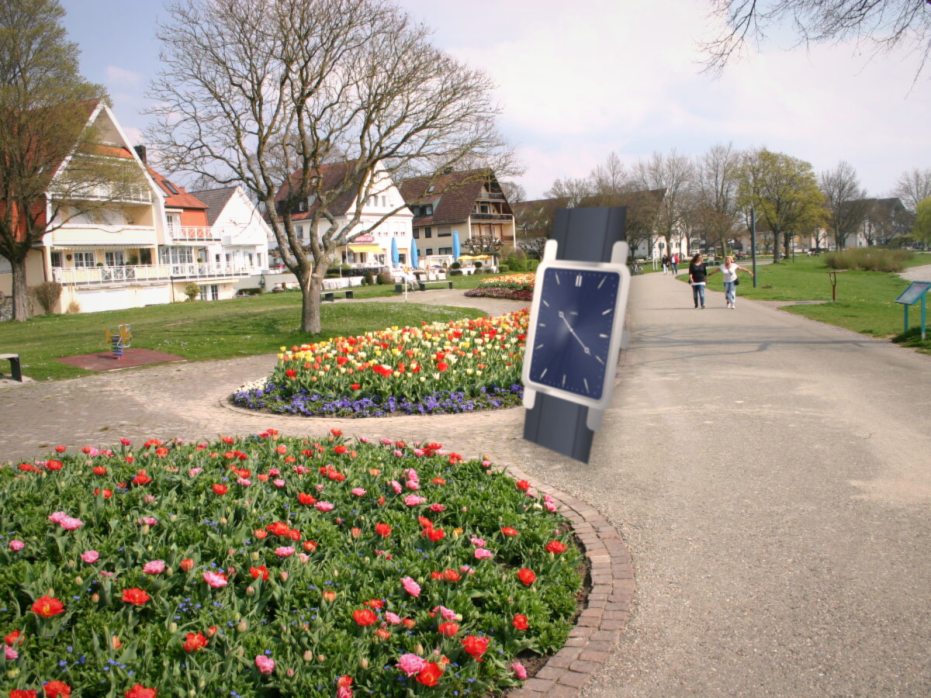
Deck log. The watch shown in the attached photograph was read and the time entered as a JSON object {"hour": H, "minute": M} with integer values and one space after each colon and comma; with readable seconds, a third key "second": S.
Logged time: {"hour": 10, "minute": 21}
